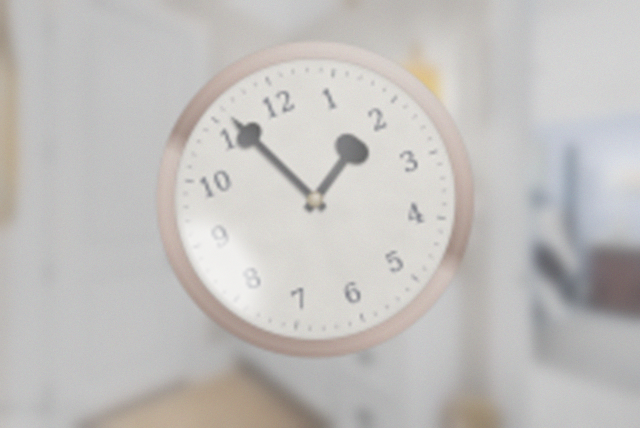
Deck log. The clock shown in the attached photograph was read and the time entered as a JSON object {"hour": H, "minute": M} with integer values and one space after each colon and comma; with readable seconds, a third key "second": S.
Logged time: {"hour": 1, "minute": 56}
